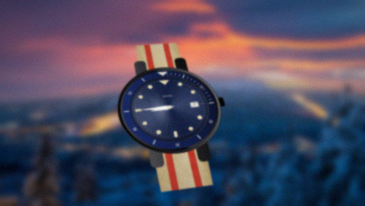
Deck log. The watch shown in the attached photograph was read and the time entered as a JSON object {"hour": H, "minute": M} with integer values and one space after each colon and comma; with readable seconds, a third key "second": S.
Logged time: {"hour": 8, "minute": 45}
